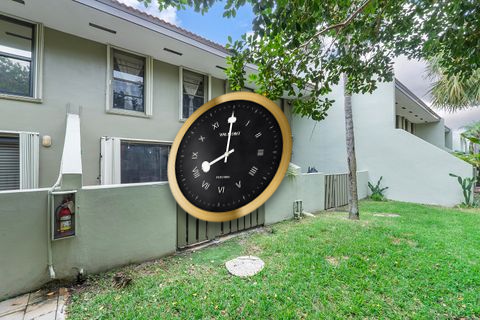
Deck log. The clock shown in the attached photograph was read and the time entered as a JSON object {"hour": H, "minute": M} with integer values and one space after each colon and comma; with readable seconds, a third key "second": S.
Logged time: {"hour": 8, "minute": 0}
